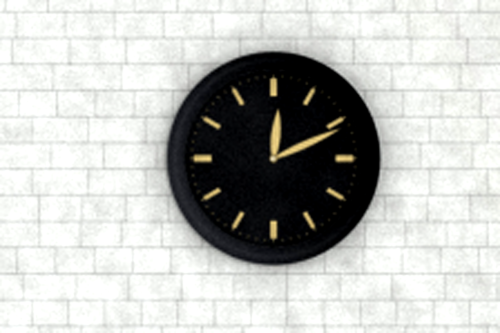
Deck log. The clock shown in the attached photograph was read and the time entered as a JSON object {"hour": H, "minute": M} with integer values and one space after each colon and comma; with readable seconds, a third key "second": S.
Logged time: {"hour": 12, "minute": 11}
